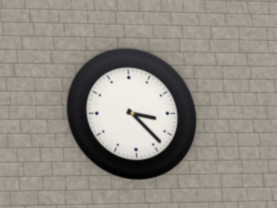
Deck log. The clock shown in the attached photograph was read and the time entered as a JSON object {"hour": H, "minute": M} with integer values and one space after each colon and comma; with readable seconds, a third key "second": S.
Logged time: {"hour": 3, "minute": 23}
